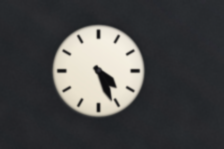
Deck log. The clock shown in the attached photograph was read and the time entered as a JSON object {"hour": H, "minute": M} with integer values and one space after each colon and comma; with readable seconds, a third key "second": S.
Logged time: {"hour": 4, "minute": 26}
